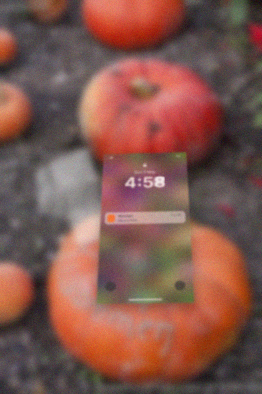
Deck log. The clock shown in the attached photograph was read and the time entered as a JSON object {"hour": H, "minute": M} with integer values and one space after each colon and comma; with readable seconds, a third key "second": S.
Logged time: {"hour": 4, "minute": 58}
